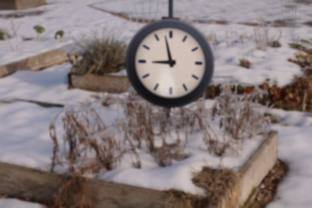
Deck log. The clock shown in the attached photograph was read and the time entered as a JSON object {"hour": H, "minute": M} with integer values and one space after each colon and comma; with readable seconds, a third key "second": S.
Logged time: {"hour": 8, "minute": 58}
